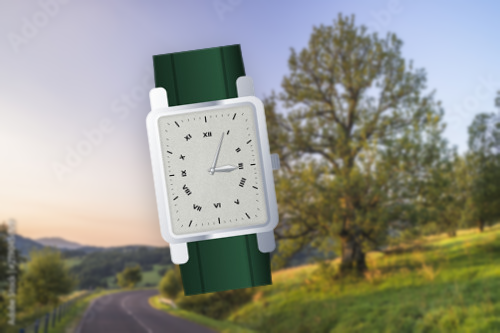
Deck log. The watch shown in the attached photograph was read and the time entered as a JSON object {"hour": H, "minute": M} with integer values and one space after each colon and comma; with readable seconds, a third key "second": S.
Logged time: {"hour": 3, "minute": 4}
